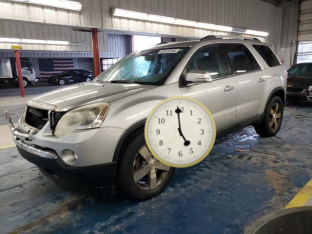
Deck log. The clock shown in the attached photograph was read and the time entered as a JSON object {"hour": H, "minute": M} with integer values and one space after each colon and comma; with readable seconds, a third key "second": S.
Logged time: {"hour": 4, "minute": 59}
